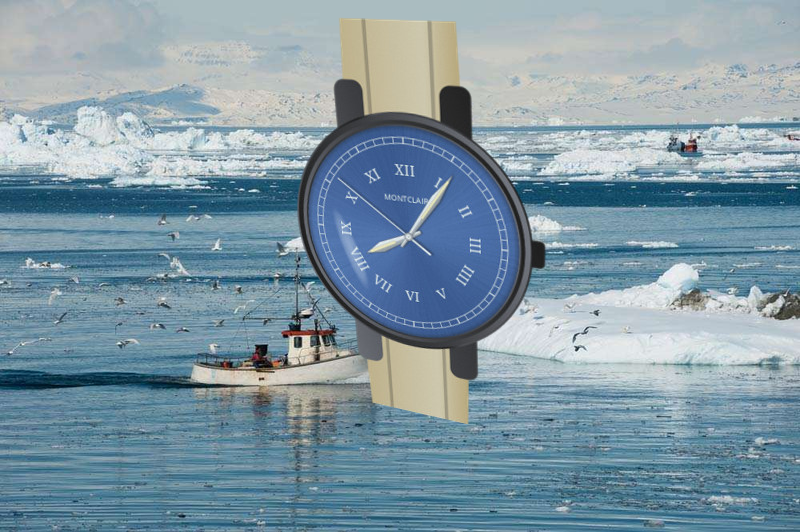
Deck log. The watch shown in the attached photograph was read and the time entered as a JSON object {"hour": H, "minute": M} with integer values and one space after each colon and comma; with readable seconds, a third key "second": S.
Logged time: {"hour": 8, "minute": 5, "second": 51}
